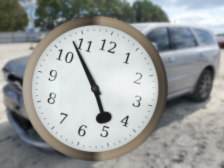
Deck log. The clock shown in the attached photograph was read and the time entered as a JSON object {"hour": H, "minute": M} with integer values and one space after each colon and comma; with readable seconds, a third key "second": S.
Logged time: {"hour": 4, "minute": 53}
